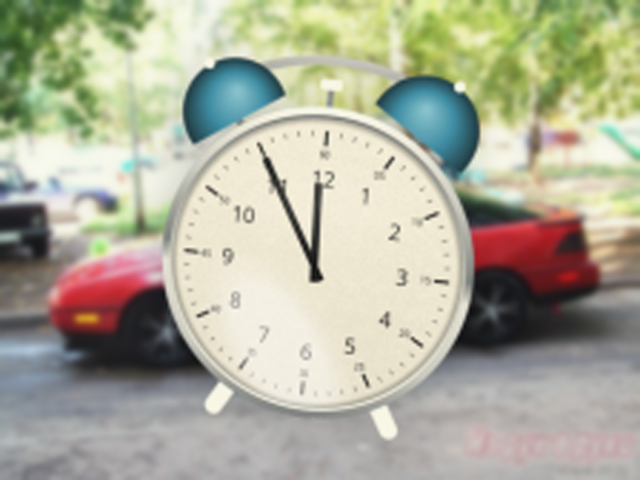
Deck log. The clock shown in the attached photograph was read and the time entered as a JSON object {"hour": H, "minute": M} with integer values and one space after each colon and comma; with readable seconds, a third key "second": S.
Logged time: {"hour": 11, "minute": 55}
